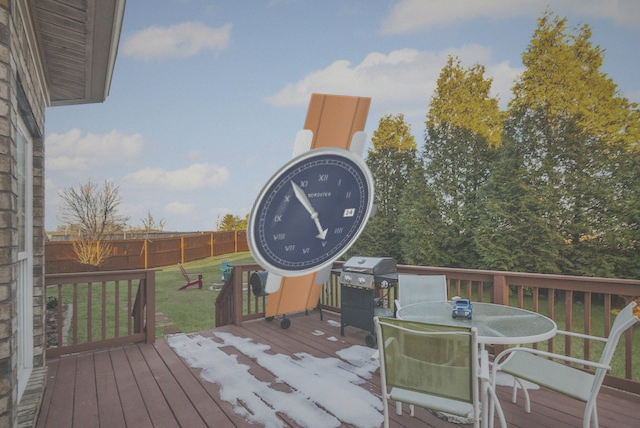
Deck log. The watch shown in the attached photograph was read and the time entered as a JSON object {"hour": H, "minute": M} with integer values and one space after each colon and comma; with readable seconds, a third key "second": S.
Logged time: {"hour": 4, "minute": 53}
